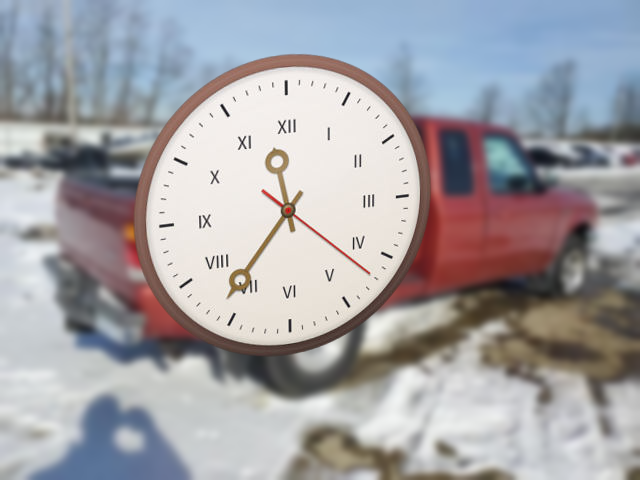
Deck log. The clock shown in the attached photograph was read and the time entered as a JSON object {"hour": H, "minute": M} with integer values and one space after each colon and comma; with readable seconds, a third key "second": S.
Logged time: {"hour": 11, "minute": 36, "second": 22}
